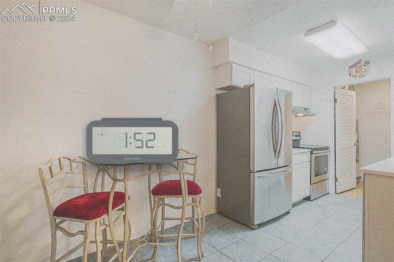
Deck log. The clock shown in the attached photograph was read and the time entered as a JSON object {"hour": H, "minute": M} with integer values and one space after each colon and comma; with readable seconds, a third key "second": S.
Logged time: {"hour": 1, "minute": 52}
